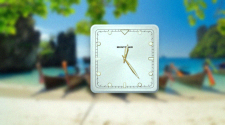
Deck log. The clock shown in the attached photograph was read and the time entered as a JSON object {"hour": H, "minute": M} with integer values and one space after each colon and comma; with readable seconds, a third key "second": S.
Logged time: {"hour": 12, "minute": 24}
